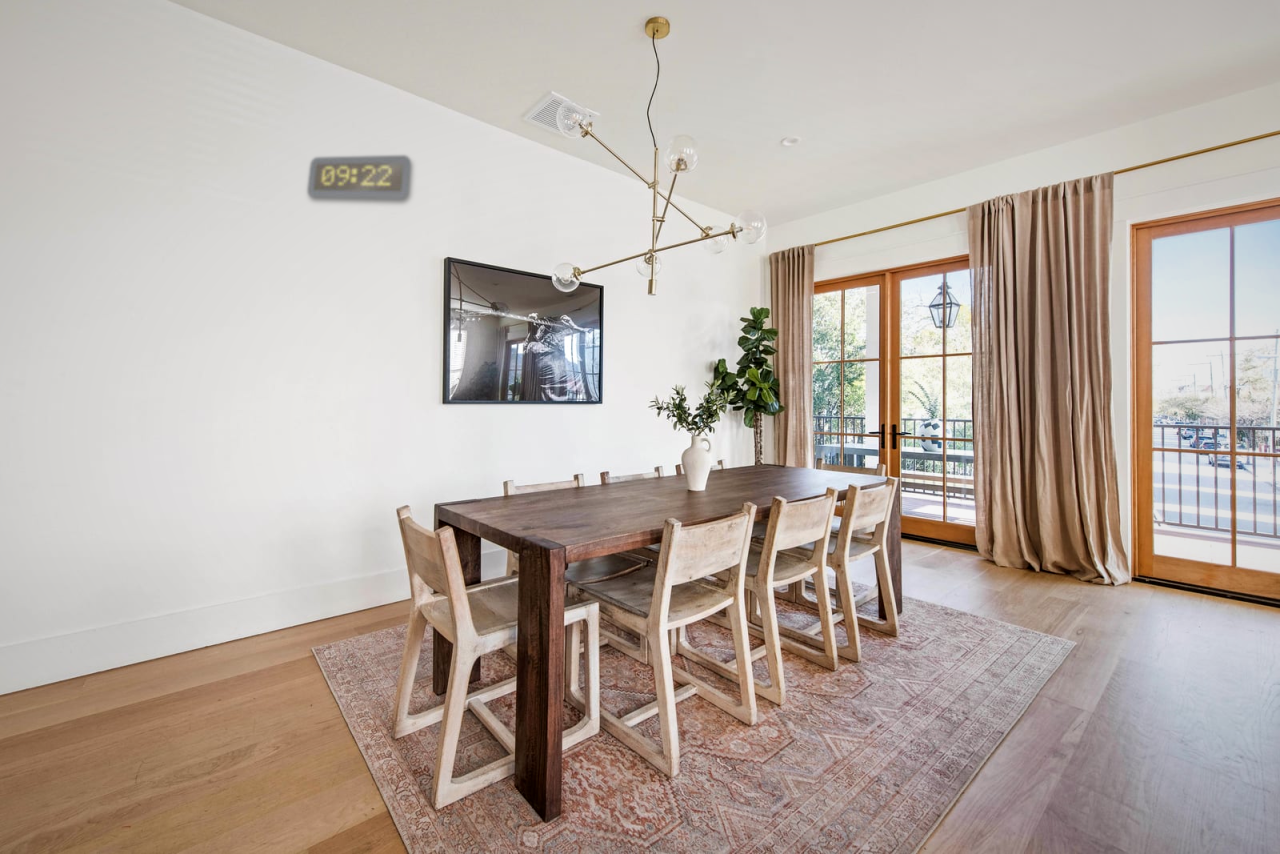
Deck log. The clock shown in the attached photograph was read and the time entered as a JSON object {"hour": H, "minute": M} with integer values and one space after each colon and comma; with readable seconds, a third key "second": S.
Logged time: {"hour": 9, "minute": 22}
